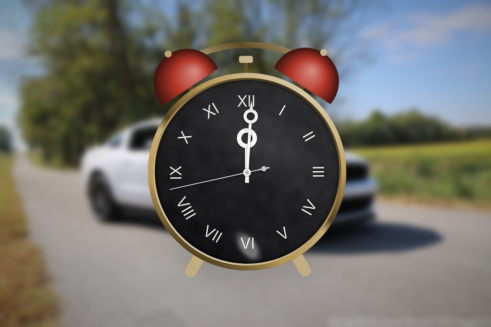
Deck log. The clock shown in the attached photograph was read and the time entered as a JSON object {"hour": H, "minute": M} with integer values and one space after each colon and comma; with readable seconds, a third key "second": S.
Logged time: {"hour": 12, "minute": 0, "second": 43}
